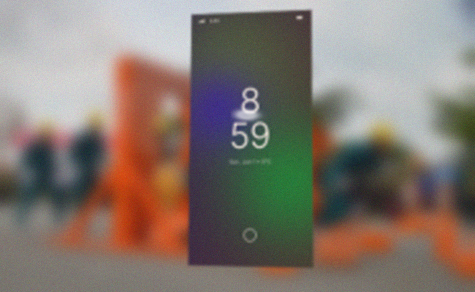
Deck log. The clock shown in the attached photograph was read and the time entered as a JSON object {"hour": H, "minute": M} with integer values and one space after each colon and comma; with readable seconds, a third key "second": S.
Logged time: {"hour": 8, "minute": 59}
